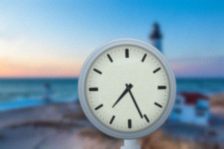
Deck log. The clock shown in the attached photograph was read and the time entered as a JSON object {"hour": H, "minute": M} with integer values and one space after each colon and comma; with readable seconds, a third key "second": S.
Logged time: {"hour": 7, "minute": 26}
